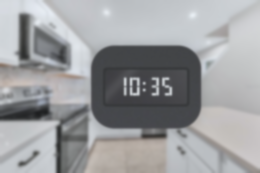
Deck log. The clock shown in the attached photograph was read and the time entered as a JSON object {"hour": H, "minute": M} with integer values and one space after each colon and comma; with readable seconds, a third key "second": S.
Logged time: {"hour": 10, "minute": 35}
